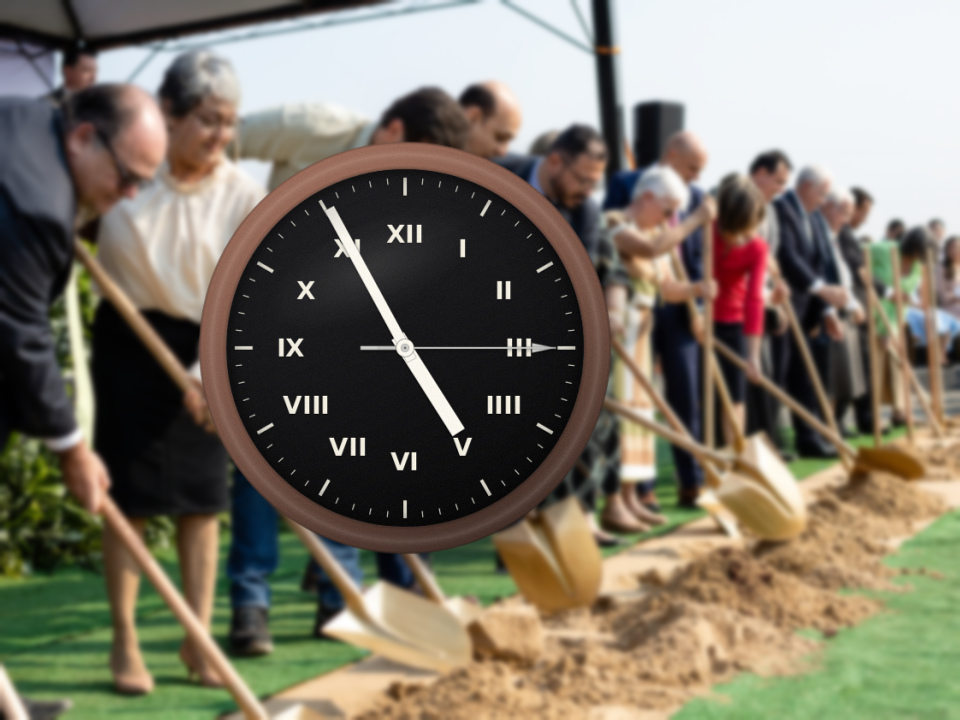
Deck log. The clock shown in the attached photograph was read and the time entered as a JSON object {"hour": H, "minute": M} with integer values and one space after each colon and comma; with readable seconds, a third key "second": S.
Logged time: {"hour": 4, "minute": 55, "second": 15}
